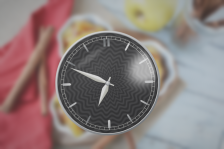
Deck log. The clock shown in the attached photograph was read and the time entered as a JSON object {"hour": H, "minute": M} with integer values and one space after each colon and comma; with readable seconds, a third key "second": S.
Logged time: {"hour": 6, "minute": 49}
